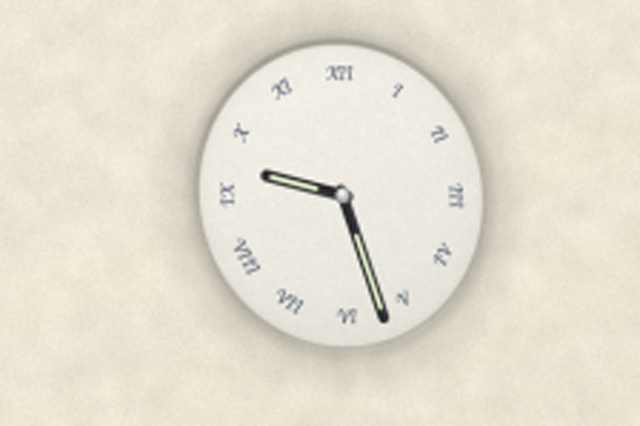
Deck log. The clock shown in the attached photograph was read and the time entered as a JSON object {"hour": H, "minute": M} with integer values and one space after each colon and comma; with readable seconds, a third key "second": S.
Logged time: {"hour": 9, "minute": 27}
